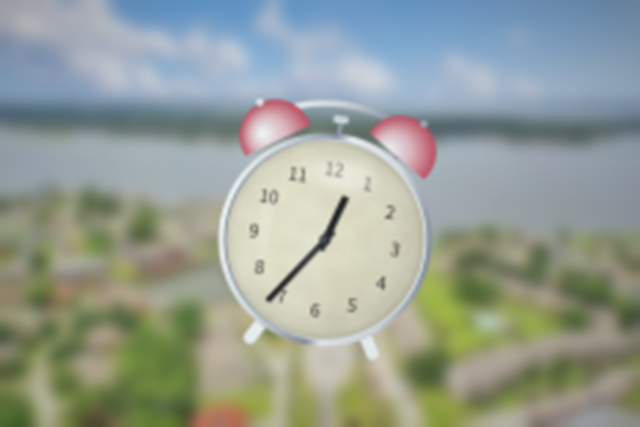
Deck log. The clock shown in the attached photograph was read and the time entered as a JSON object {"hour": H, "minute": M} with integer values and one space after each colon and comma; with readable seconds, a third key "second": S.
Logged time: {"hour": 12, "minute": 36}
